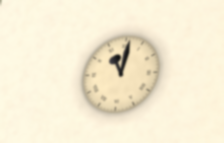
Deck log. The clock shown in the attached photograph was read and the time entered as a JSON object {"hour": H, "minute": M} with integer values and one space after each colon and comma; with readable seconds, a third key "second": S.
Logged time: {"hour": 11, "minute": 1}
